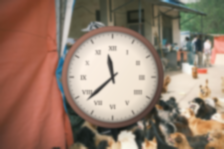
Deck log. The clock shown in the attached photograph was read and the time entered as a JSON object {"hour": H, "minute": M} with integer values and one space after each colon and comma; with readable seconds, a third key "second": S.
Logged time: {"hour": 11, "minute": 38}
